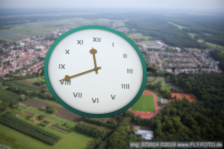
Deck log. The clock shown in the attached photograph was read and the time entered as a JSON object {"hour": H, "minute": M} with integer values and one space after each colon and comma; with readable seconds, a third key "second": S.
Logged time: {"hour": 11, "minute": 41}
